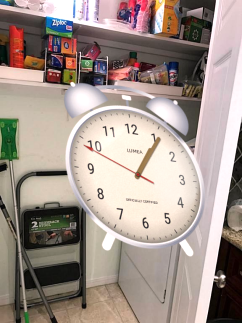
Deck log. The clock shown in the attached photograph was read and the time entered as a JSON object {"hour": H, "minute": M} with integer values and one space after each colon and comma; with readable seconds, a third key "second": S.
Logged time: {"hour": 1, "minute": 5, "second": 49}
